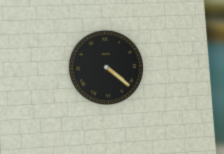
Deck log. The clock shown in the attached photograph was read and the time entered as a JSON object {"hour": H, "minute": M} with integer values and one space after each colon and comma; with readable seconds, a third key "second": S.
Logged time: {"hour": 4, "minute": 22}
